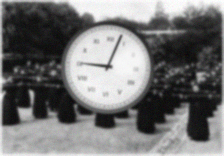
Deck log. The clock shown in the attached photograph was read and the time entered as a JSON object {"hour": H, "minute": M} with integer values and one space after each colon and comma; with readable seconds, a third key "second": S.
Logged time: {"hour": 9, "minute": 3}
